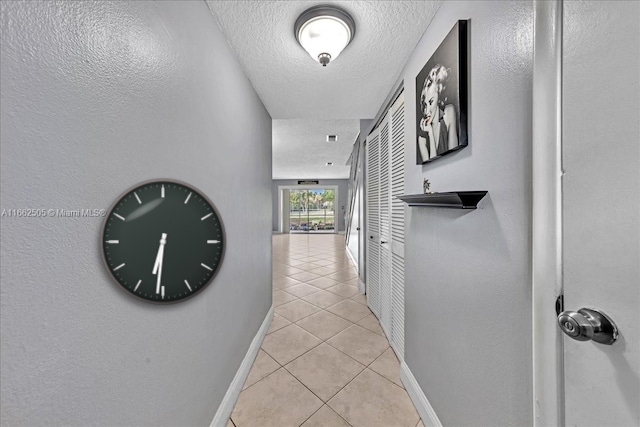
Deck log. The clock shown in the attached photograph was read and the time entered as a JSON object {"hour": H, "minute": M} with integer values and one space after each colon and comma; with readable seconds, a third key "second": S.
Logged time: {"hour": 6, "minute": 31}
